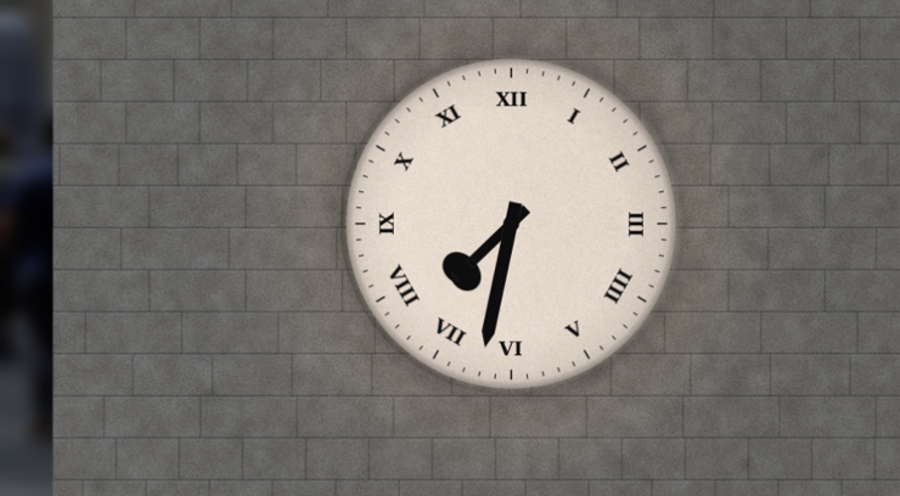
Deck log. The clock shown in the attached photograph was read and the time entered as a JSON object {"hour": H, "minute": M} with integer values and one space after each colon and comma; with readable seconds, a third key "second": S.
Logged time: {"hour": 7, "minute": 32}
